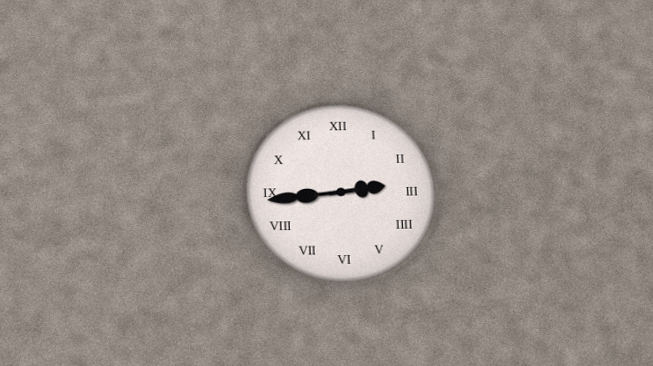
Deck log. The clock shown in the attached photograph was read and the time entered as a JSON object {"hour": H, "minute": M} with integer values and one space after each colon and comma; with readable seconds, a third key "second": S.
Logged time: {"hour": 2, "minute": 44}
